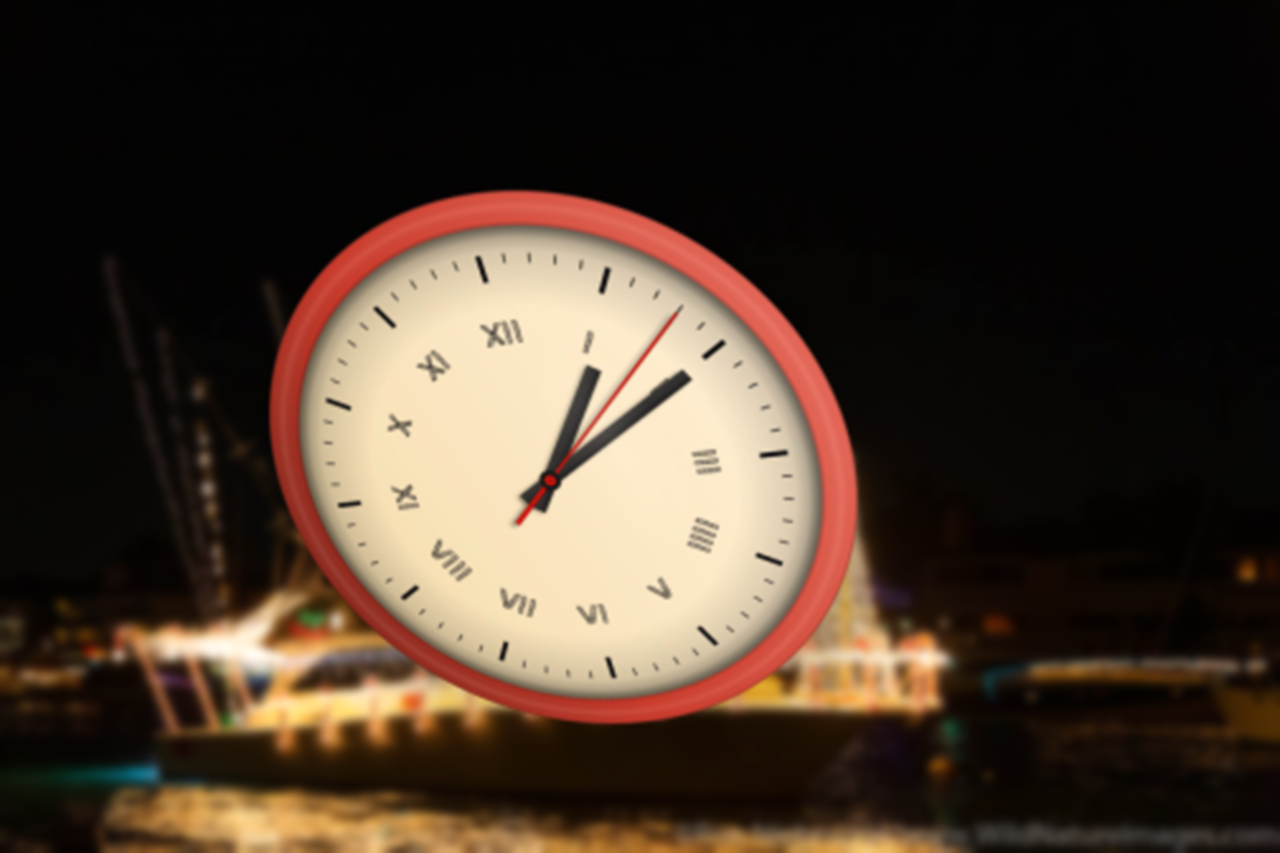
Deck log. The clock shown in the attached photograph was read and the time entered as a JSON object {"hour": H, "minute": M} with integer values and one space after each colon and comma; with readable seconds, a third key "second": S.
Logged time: {"hour": 1, "minute": 10, "second": 8}
